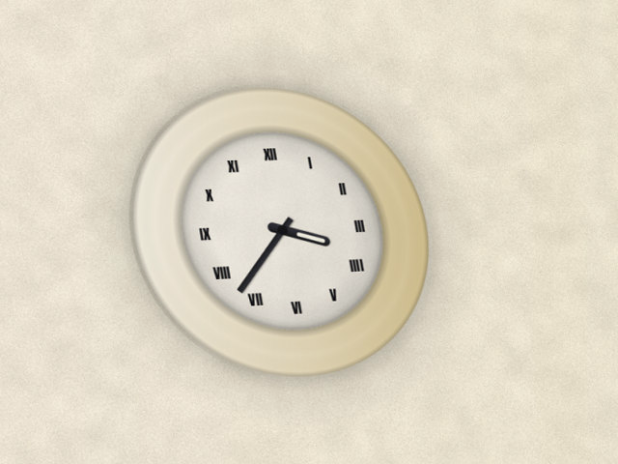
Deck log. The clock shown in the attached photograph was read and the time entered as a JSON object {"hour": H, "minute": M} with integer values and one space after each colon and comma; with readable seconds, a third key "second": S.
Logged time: {"hour": 3, "minute": 37}
